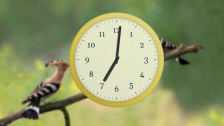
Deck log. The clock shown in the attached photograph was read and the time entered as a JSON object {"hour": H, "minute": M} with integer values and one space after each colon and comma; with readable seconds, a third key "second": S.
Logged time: {"hour": 7, "minute": 1}
